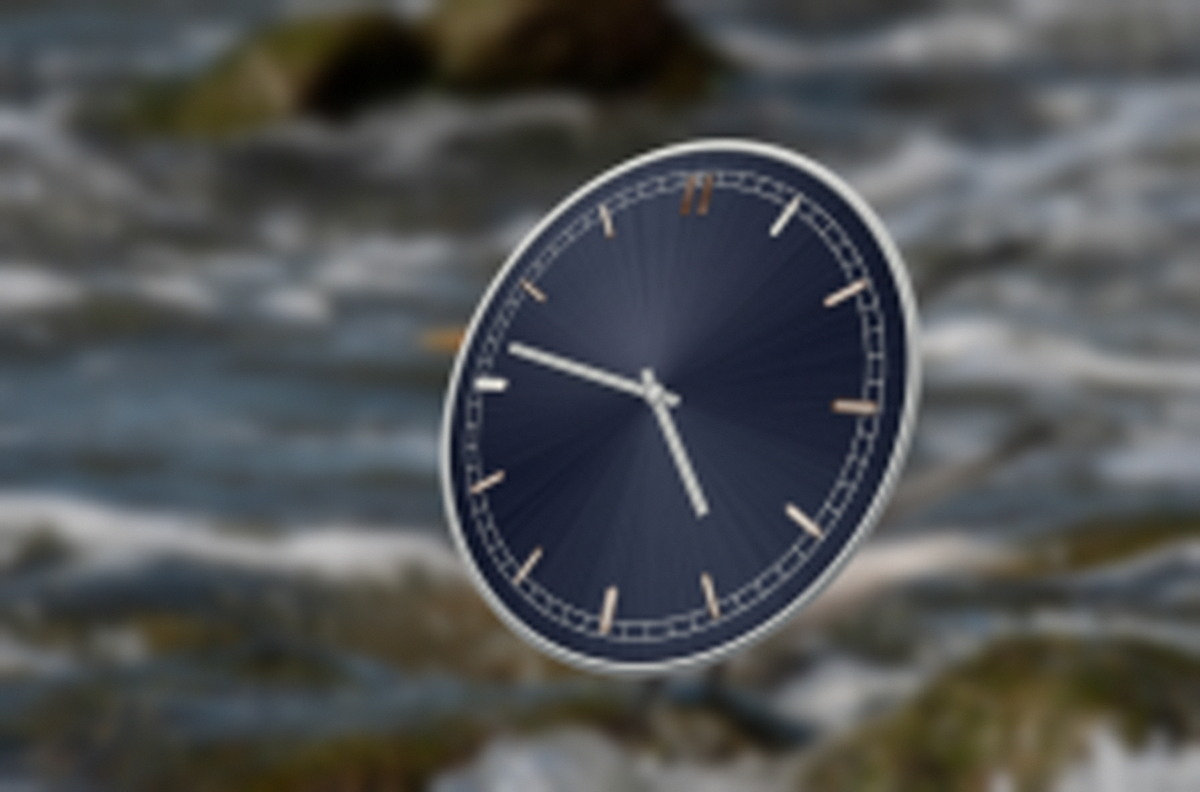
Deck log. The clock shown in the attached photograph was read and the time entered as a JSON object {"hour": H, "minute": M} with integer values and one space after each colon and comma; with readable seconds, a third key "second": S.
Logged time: {"hour": 4, "minute": 47}
